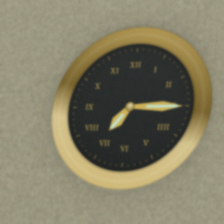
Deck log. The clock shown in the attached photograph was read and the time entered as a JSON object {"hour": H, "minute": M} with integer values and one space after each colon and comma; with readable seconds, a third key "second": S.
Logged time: {"hour": 7, "minute": 15}
